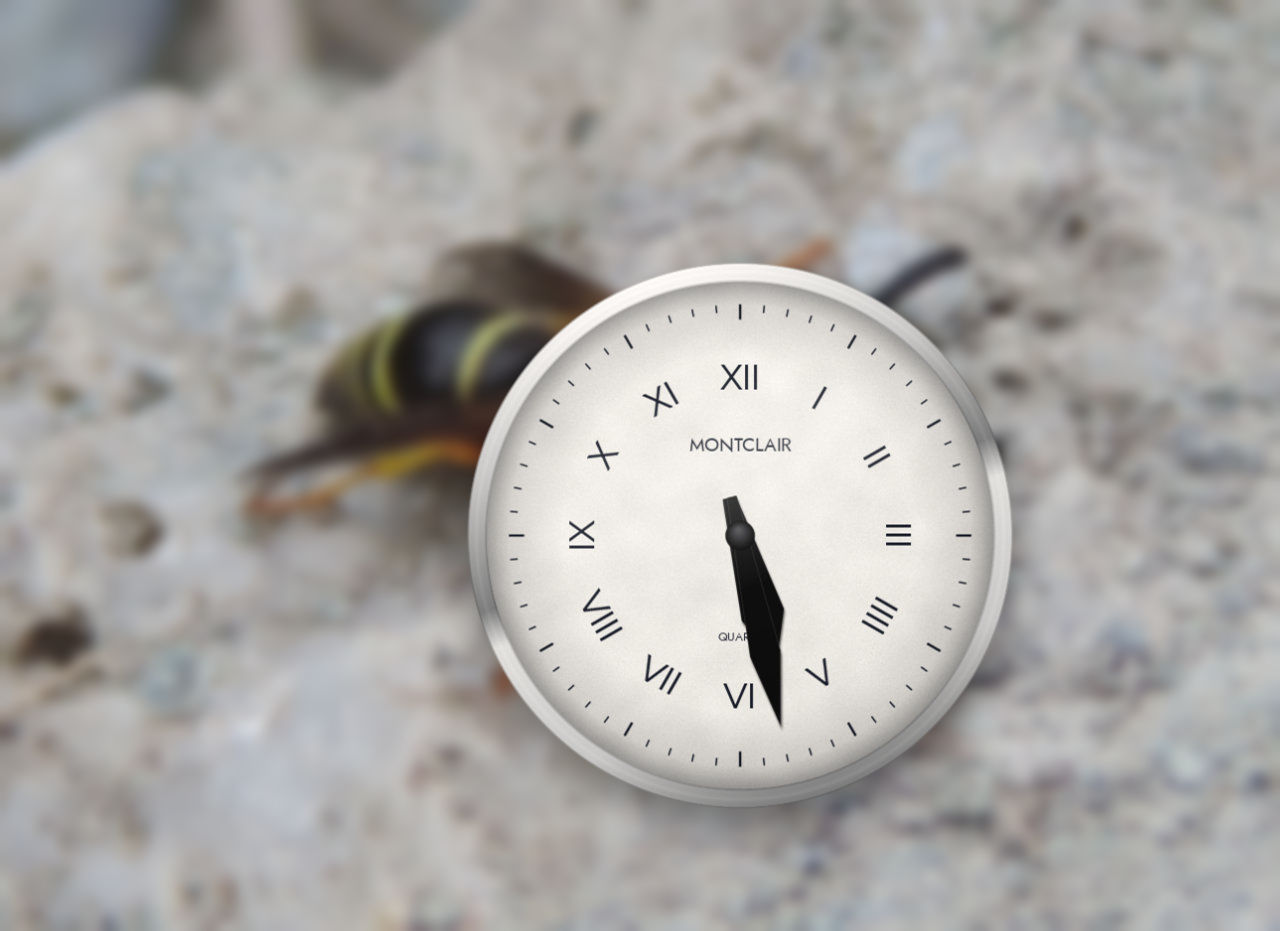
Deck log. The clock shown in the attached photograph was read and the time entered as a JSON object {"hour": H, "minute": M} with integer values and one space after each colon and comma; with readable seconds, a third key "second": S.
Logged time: {"hour": 5, "minute": 28}
